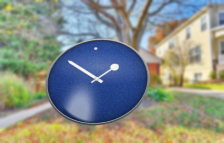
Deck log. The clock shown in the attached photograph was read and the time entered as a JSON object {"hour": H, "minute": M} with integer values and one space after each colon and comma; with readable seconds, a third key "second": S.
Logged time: {"hour": 1, "minute": 52}
